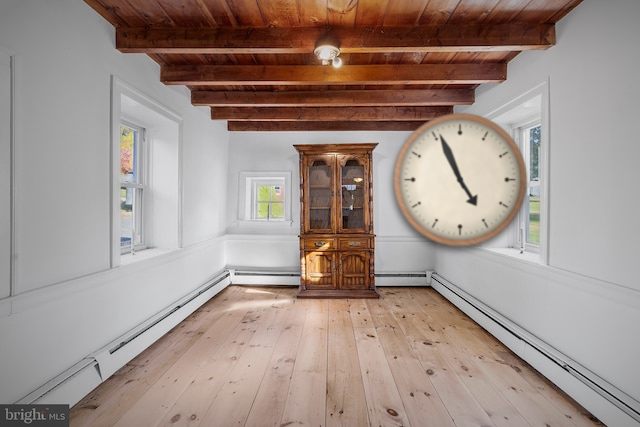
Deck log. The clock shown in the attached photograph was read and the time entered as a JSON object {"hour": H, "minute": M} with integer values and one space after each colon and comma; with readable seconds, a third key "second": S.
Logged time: {"hour": 4, "minute": 56}
